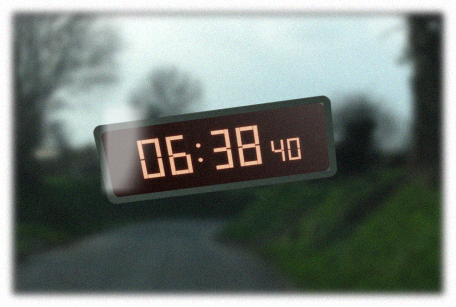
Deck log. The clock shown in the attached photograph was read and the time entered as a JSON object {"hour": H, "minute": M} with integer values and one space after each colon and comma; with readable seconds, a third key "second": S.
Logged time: {"hour": 6, "minute": 38, "second": 40}
